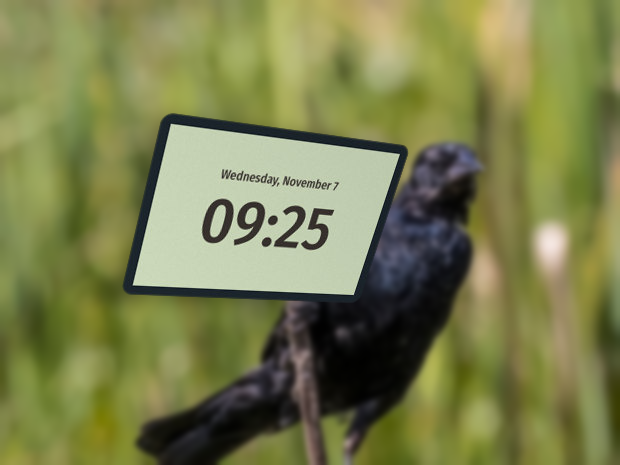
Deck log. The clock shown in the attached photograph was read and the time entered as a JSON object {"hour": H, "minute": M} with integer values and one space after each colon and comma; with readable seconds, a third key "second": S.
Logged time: {"hour": 9, "minute": 25}
